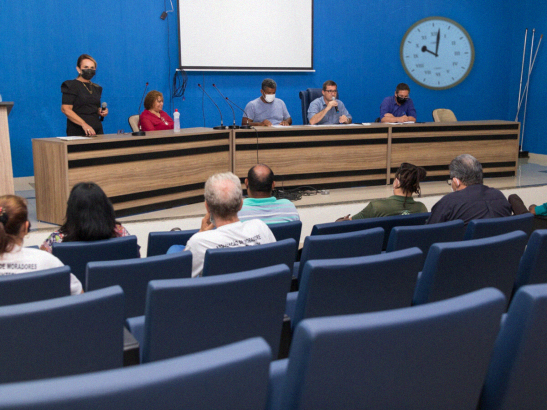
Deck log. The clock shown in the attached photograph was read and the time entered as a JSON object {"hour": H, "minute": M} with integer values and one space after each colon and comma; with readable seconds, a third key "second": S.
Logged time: {"hour": 10, "minute": 2}
